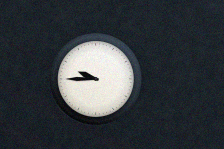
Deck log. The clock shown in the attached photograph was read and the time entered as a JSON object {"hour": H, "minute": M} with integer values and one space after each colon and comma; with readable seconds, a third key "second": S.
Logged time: {"hour": 9, "minute": 45}
